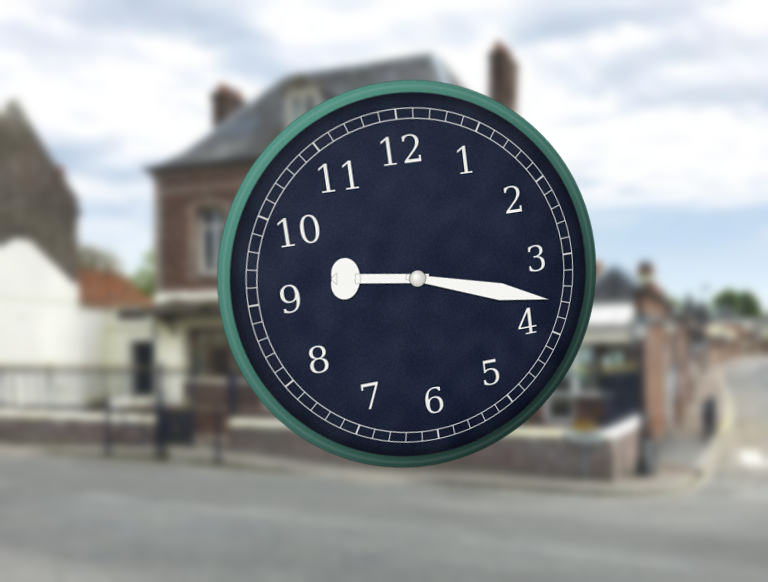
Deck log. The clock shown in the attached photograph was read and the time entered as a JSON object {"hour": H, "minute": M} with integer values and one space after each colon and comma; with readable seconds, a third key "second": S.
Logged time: {"hour": 9, "minute": 18}
